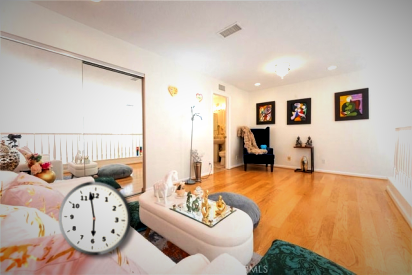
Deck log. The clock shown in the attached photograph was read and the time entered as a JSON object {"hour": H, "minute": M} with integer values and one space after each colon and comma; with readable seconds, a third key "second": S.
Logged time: {"hour": 5, "minute": 58}
